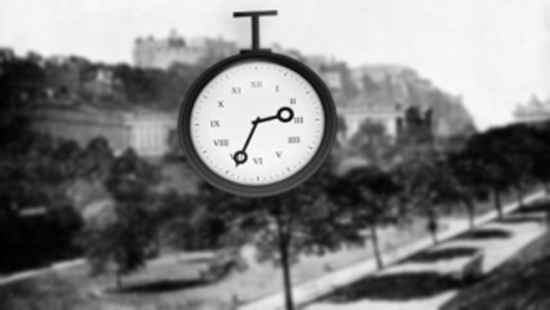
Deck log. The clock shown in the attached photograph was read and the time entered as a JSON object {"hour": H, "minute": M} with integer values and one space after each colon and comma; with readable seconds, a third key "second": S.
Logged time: {"hour": 2, "minute": 34}
